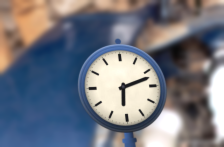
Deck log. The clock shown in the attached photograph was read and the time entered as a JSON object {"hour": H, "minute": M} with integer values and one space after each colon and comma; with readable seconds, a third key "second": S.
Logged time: {"hour": 6, "minute": 12}
